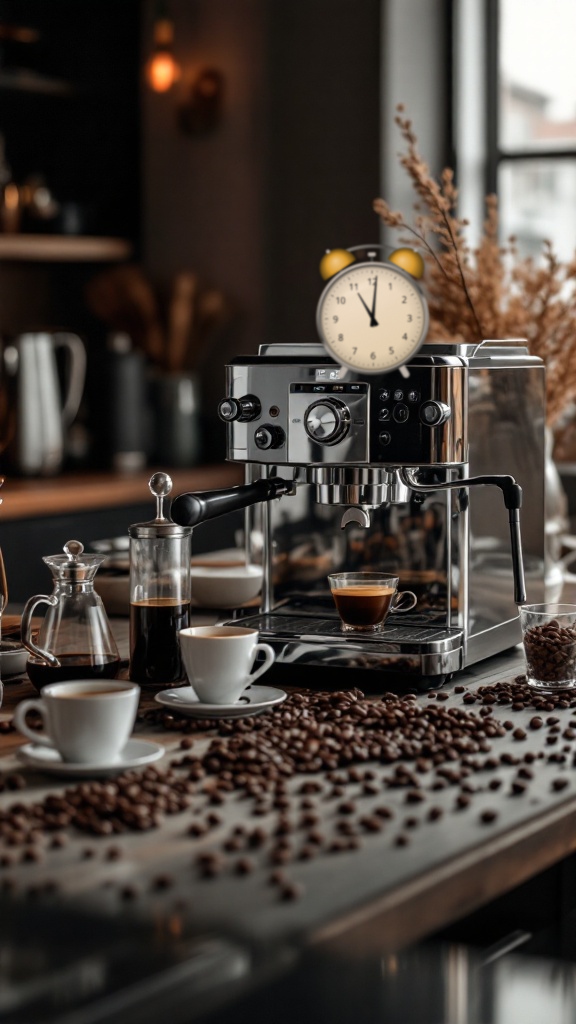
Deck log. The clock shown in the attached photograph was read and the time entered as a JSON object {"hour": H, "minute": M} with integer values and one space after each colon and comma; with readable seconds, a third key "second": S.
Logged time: {"hour": 11, "minute": 1}
